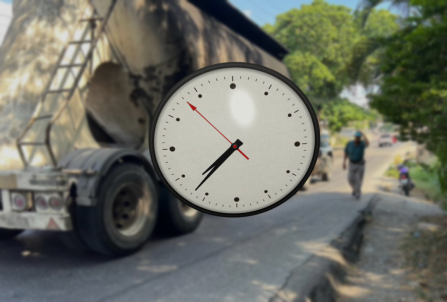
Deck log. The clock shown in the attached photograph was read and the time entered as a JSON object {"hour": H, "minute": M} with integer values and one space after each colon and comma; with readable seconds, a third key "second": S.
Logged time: {"hour": 7, "minute": 36, "second": 53}
